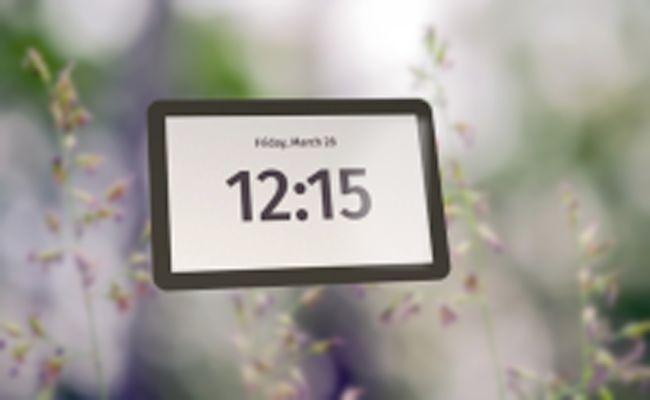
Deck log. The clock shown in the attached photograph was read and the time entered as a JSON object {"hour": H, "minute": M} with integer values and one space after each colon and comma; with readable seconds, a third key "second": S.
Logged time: {"hour": 12, "minute": 15}
